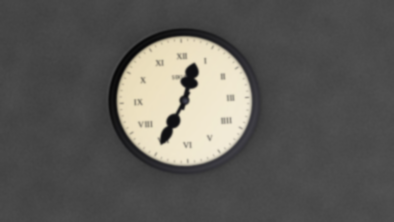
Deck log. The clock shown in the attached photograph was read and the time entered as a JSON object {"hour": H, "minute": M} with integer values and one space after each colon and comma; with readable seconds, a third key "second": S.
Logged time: {"hour": 12, "minute": 35}
